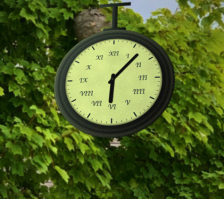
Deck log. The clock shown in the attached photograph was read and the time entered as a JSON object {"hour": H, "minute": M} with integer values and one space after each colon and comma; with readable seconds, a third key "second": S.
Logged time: {"hour": 6, "minute": 7}
